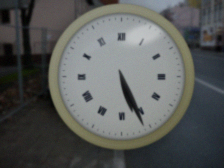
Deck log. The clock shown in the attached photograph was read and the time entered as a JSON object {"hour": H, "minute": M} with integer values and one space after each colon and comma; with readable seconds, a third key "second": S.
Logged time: {"hour": 5, "minute": 26}
